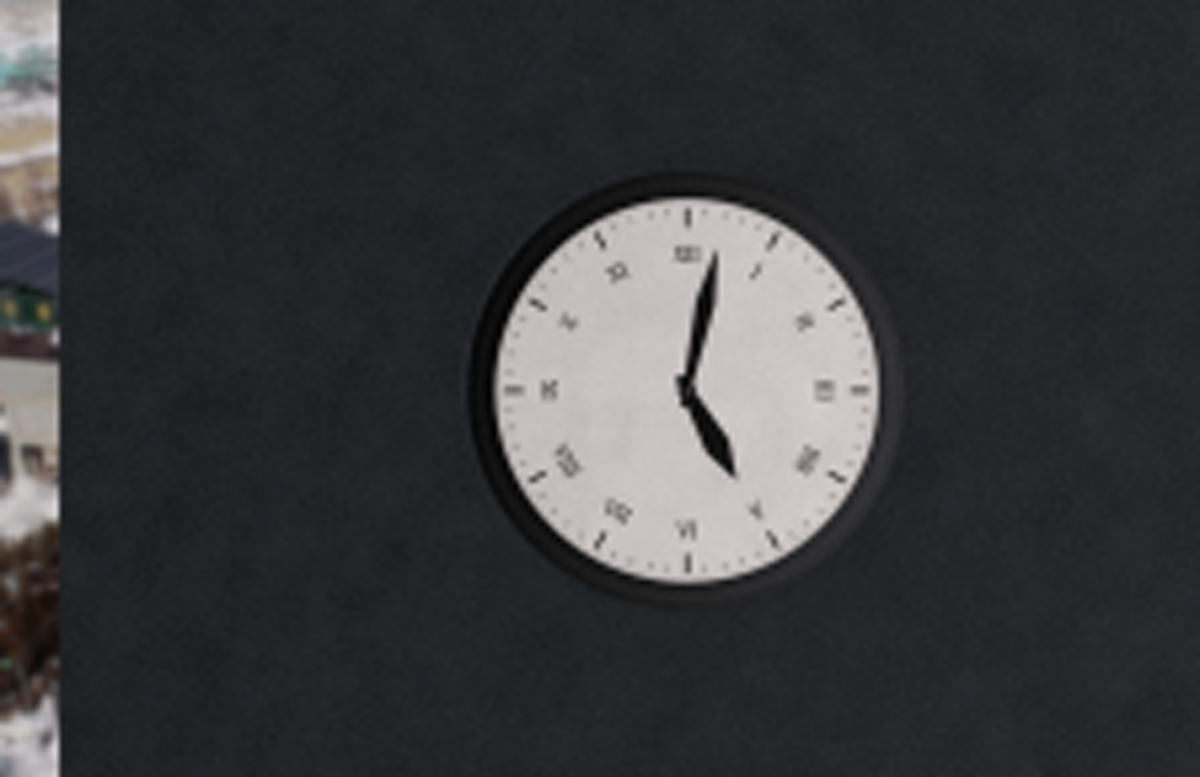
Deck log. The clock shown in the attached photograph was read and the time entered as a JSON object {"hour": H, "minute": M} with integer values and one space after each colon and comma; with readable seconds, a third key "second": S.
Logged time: {"hour": 5, "minute": 2}
